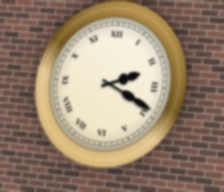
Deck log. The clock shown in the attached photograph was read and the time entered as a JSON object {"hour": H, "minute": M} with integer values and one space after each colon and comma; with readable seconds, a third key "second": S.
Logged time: {"hour": 2, "minute": 19}
